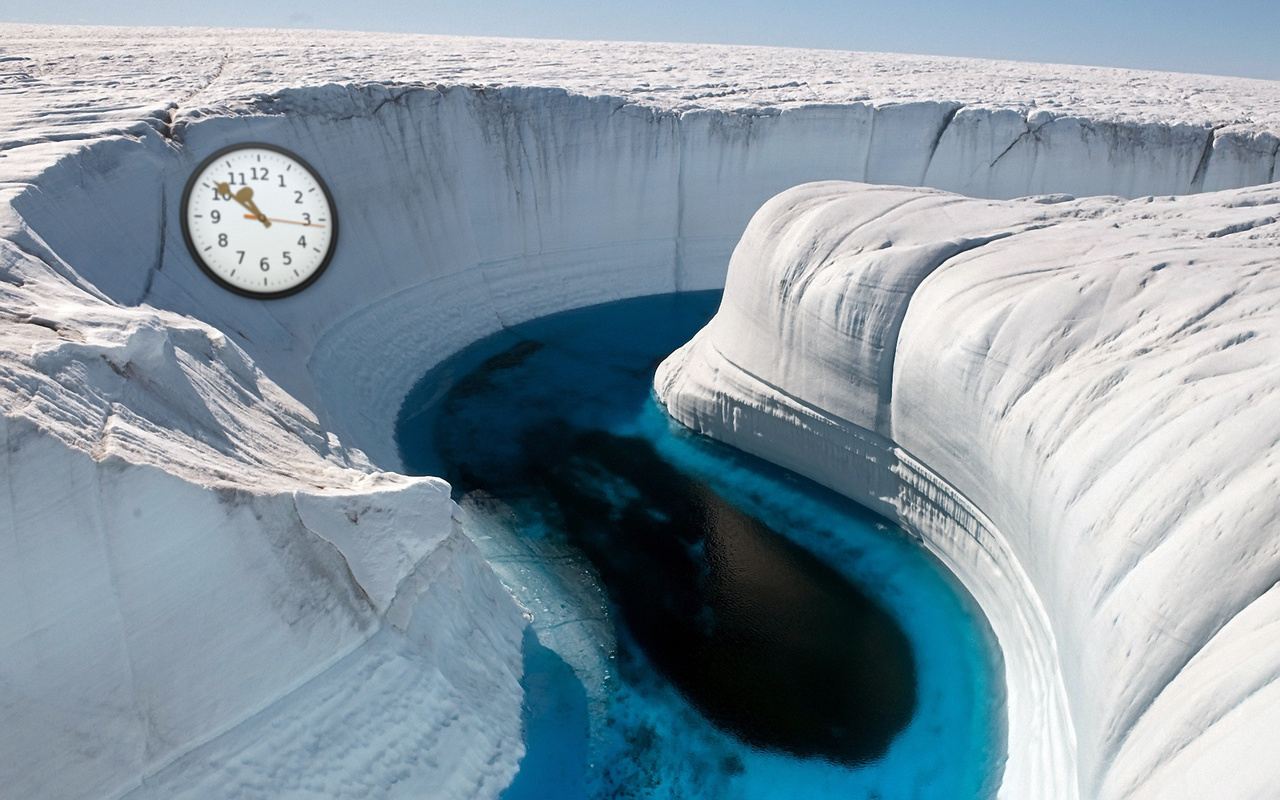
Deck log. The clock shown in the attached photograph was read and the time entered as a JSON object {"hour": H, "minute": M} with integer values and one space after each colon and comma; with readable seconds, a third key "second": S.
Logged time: {"hour": 10, "minute": 51, "second": 16}
